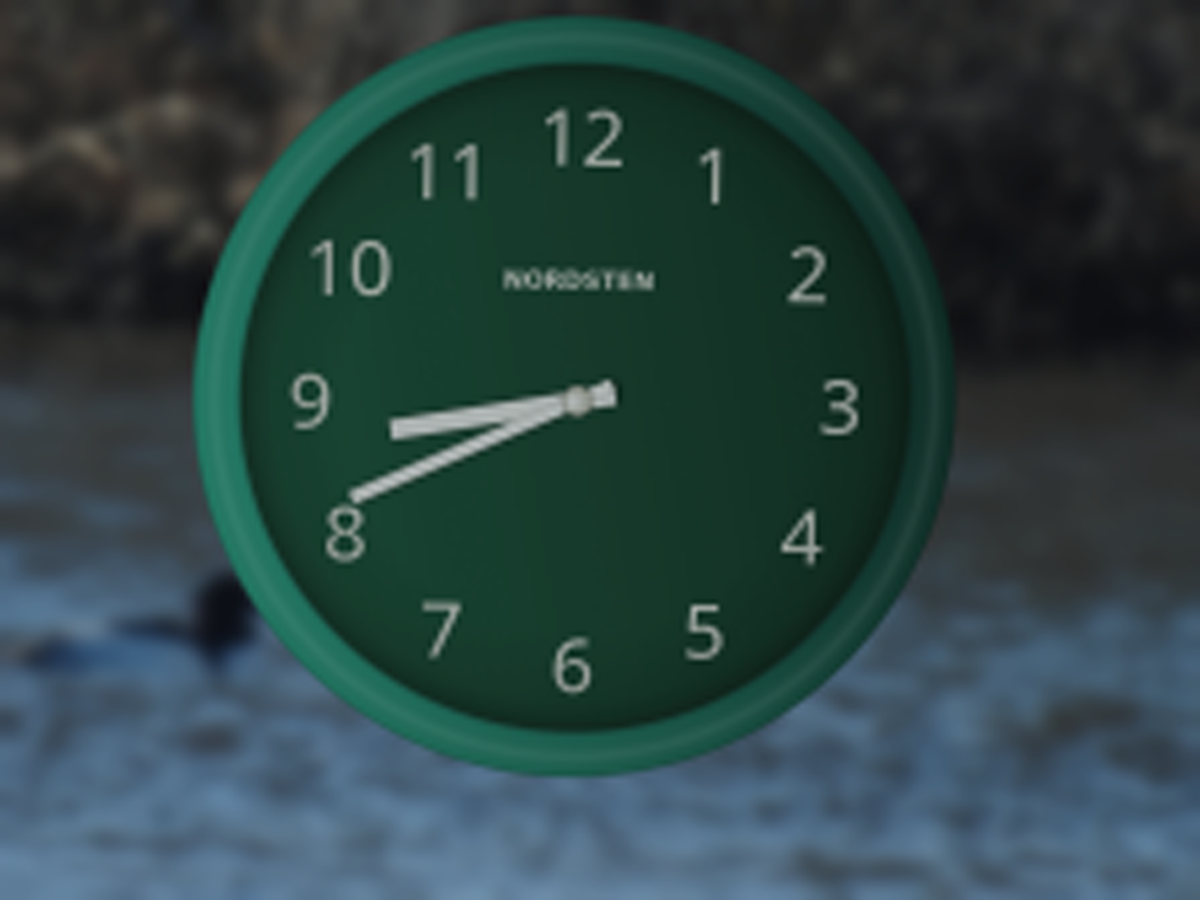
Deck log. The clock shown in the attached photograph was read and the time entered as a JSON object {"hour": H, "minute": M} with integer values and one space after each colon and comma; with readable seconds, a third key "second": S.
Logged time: {"hour": 8, "minute": 41}
